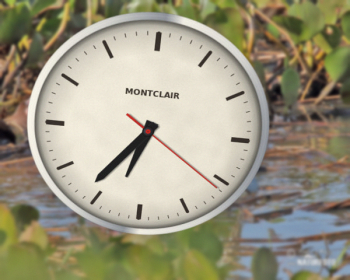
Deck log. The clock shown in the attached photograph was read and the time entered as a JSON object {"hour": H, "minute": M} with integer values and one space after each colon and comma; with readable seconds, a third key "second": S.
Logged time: {"hour": 6, "minute": 36, "second": 21}
